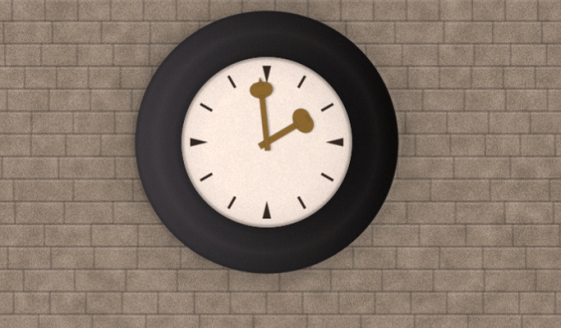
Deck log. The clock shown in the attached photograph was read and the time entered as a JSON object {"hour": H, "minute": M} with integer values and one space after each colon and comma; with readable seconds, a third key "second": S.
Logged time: {"hour": 1, "minute": 59}
